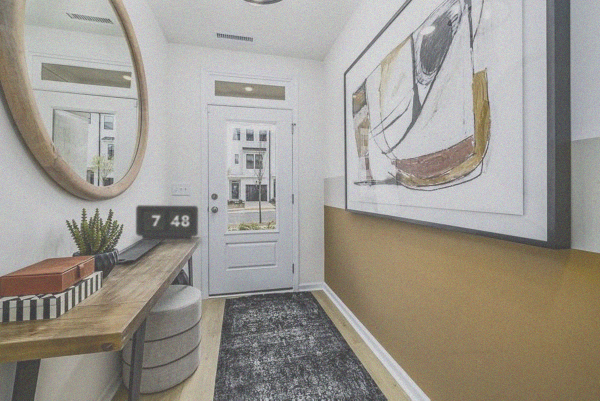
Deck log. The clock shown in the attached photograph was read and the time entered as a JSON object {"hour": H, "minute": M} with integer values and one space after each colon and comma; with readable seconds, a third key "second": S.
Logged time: {"hour": 7, "minute": 48}
